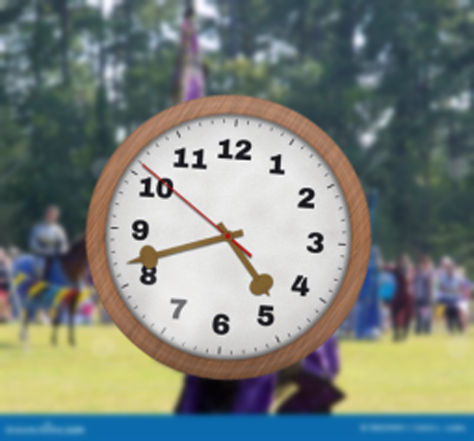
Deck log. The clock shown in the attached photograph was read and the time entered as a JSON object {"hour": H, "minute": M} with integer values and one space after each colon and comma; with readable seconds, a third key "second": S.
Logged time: {"hour": 4, "minute": 41, "second": 51}
